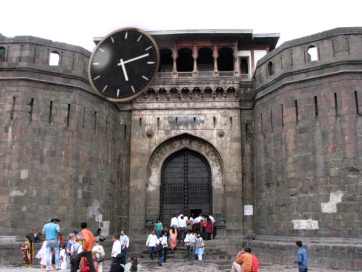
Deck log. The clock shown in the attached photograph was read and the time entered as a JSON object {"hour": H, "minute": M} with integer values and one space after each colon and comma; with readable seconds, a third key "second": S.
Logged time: {"hour": 5, "minute": 12}
